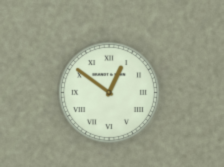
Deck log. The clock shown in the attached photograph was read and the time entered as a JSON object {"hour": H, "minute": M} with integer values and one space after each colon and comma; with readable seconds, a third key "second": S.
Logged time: {"hour": 12, "minute": 51}
